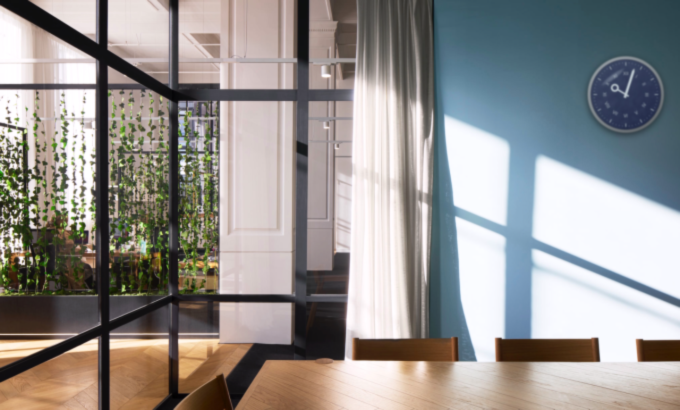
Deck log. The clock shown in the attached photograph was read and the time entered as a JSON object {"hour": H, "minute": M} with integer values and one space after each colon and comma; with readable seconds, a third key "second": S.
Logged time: {"hour": 10, "minute": 3}
